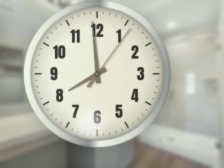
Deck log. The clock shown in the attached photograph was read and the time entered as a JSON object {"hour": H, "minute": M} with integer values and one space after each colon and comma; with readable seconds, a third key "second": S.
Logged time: {"hour": 7, "minute": 59, "second": 6}
